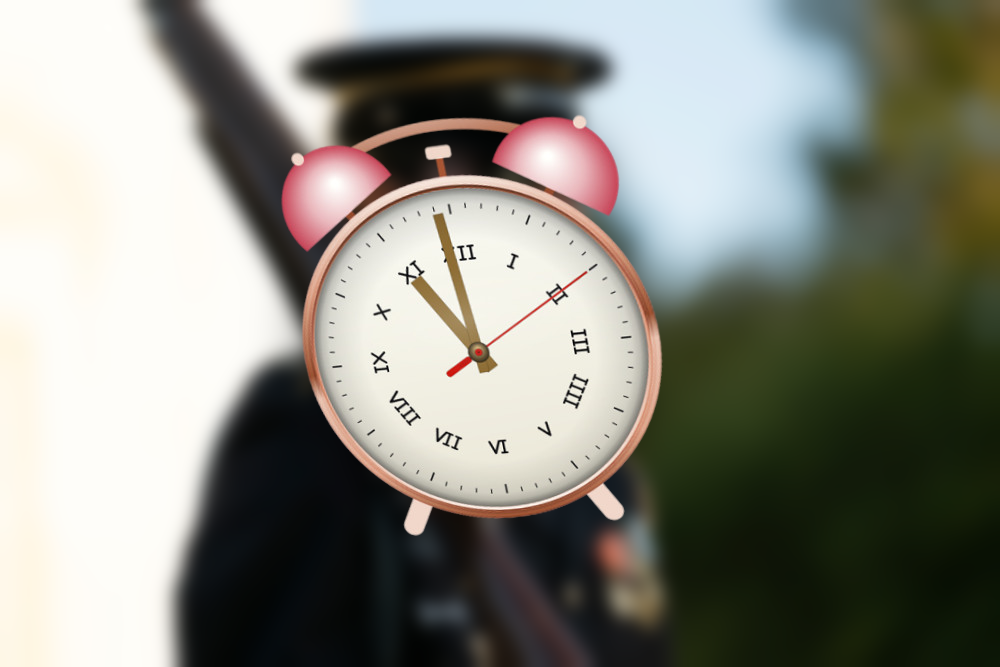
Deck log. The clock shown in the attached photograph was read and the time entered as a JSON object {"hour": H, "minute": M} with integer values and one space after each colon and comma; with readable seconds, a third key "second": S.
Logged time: {"hour": 10, "minute": 59, "second": 10}
